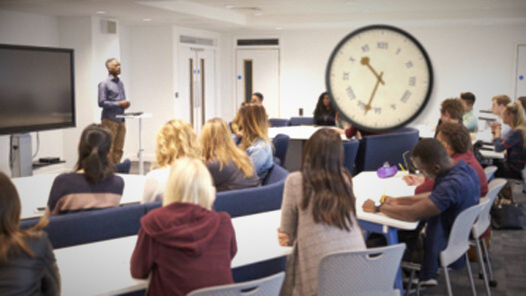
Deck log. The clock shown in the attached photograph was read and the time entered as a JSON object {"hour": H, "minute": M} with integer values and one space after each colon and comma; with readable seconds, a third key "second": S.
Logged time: {"hour": 10, "minute": 33}
